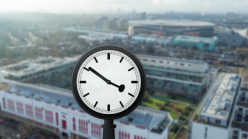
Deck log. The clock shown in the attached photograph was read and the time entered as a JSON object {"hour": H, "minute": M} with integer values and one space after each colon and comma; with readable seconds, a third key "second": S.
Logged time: {"hour": 3, "minute": 51}
